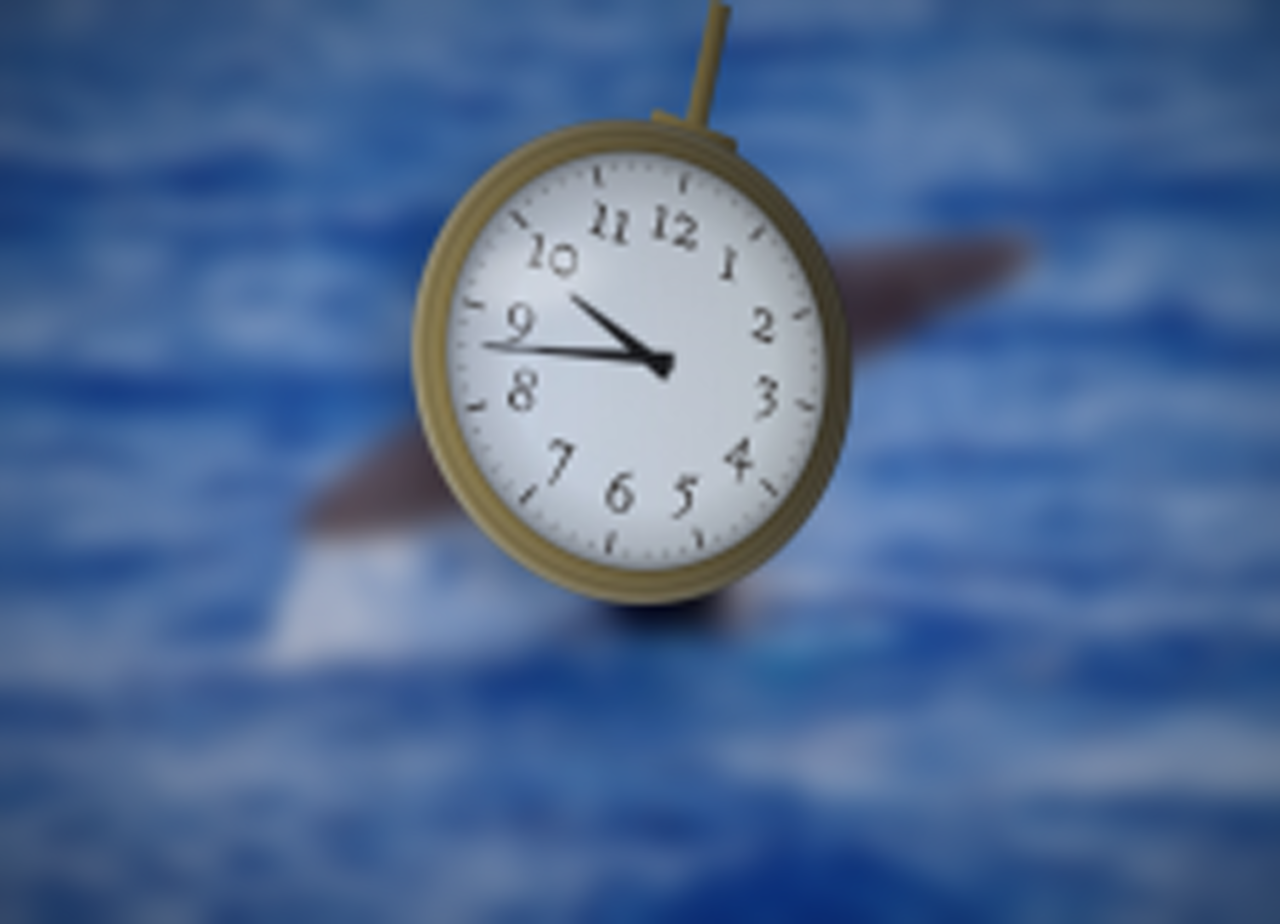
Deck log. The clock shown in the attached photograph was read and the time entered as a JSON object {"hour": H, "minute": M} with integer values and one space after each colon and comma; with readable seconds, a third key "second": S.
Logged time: {"hour": 9, "minute": 43}
